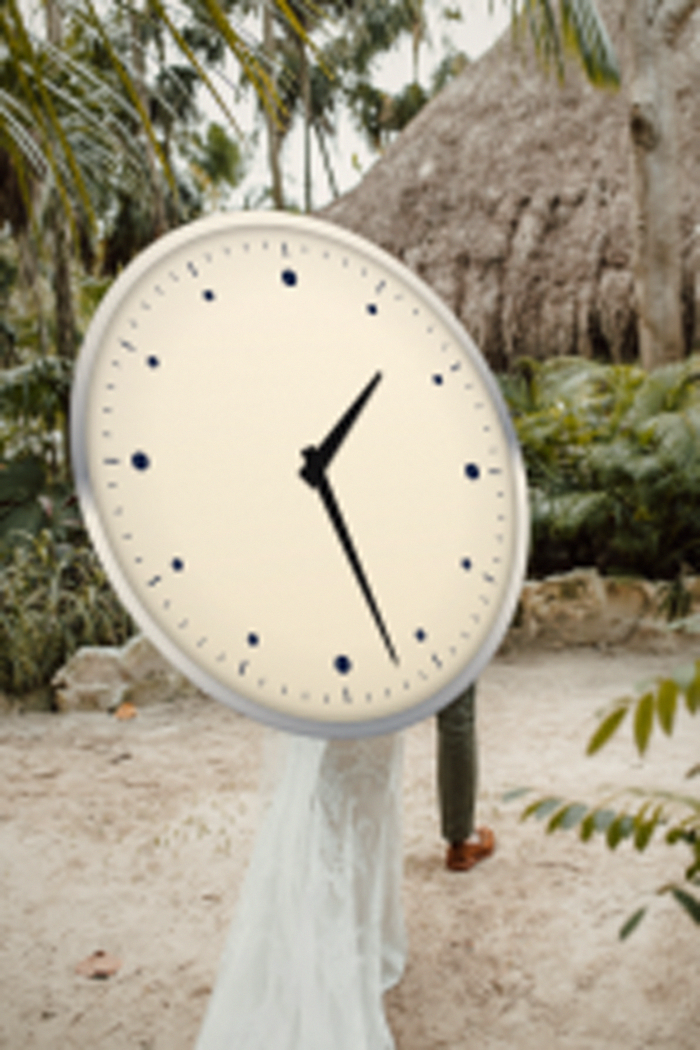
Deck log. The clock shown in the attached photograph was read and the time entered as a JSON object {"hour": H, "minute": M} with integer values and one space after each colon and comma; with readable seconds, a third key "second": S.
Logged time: {"hour": 1, "minute": 27}
